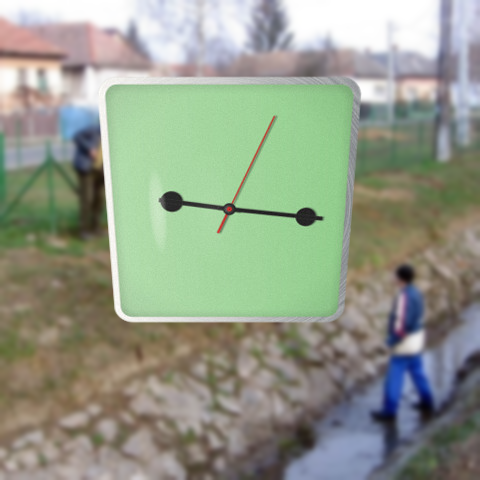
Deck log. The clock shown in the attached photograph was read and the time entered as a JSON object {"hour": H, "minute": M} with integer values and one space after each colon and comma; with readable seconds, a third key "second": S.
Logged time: {"hour": 9, "minute": 16, "second": 4}
